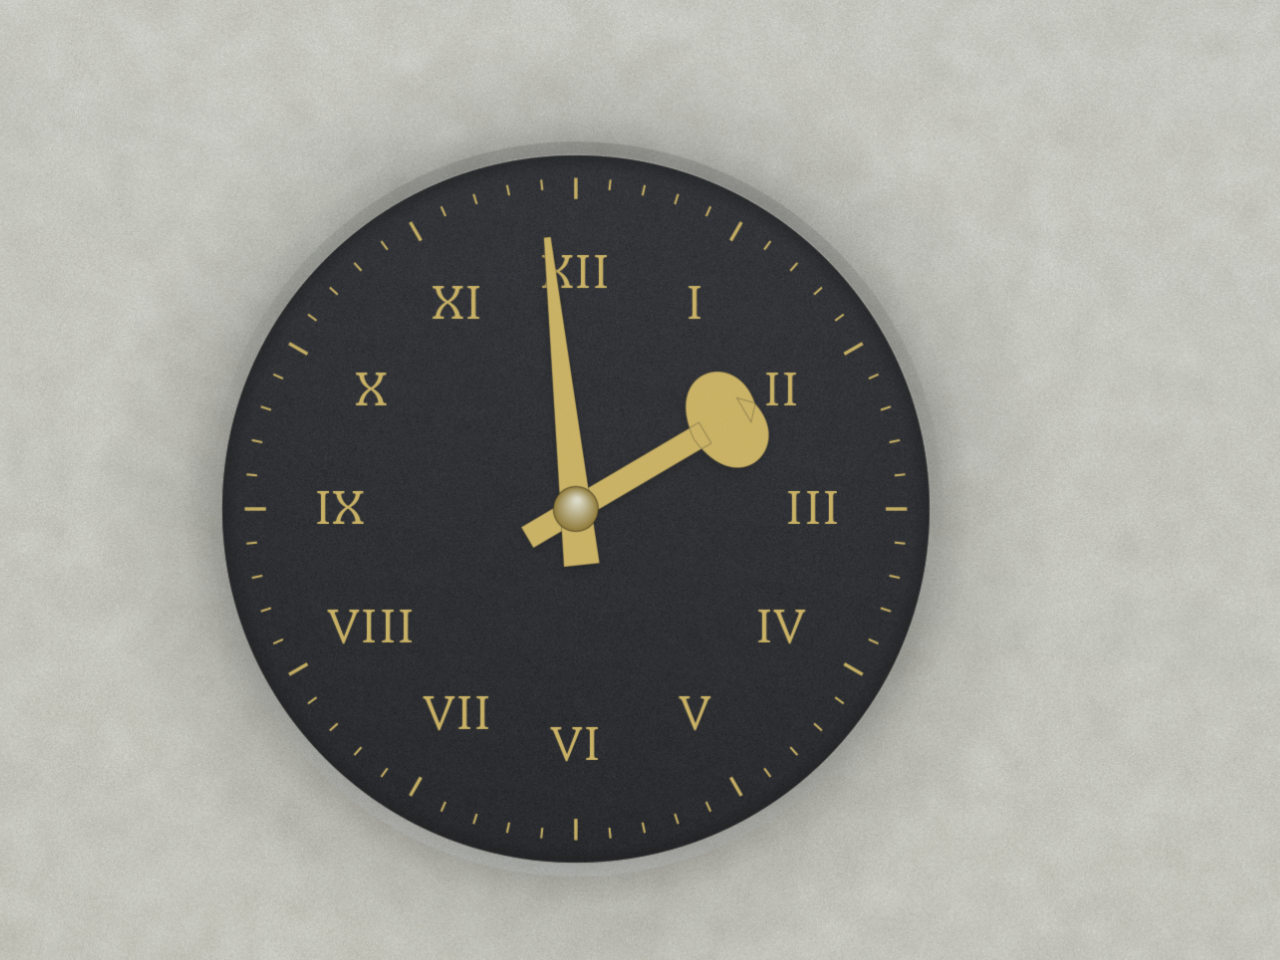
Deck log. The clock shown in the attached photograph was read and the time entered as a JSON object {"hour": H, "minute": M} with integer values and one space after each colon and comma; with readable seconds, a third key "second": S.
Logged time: {"hour": 1, "minute": 59}
